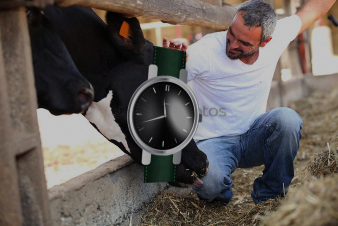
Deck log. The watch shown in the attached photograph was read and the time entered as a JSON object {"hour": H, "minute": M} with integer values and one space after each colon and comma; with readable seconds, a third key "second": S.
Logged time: {"hour": 11, "minute": 42}
